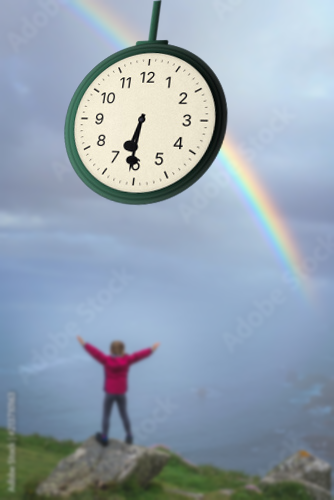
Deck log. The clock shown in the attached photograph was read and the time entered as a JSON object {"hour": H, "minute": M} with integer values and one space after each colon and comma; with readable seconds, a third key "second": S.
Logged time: {"hour": 6, "minute": 31}
